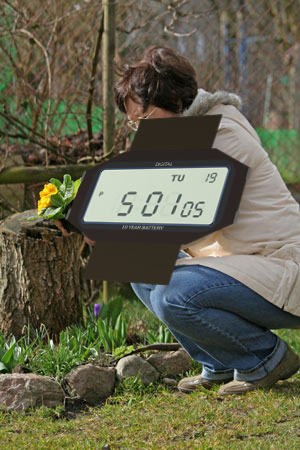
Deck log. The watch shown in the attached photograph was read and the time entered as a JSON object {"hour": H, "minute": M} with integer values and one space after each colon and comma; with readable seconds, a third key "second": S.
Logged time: {"hour": 5, "minute": 1, "second": 5}
